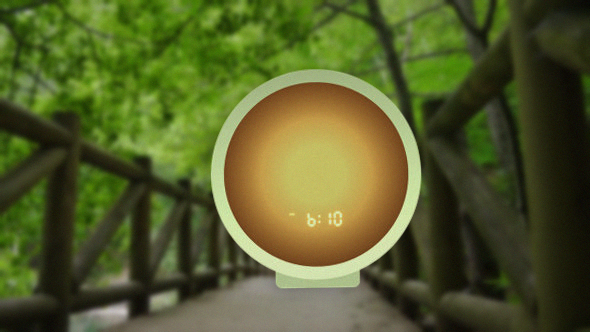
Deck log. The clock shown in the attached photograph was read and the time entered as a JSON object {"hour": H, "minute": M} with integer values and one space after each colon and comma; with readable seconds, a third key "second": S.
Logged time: {"hour": 6, "minute": 10}
